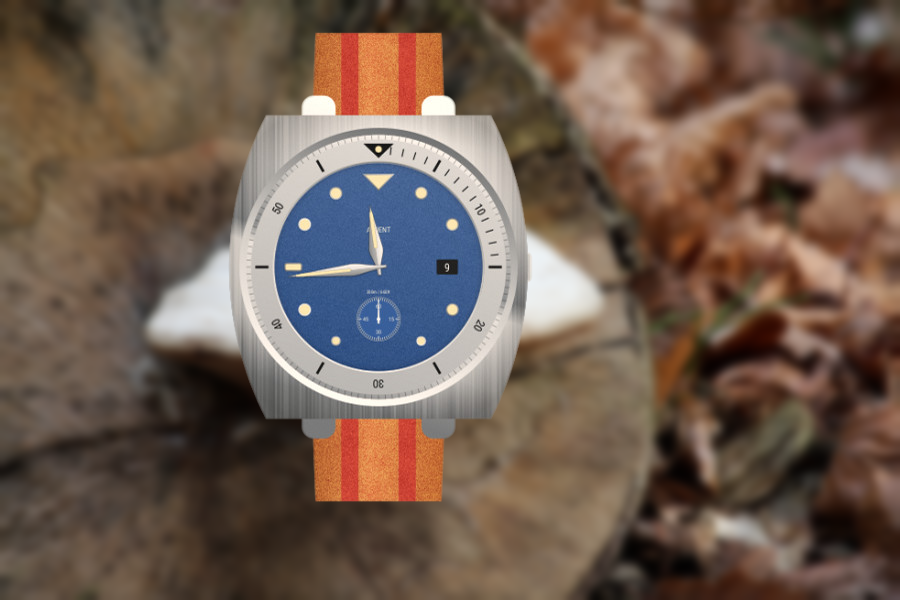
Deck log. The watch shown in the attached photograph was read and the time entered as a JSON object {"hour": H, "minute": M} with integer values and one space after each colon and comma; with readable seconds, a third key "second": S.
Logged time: {"hour": 11, "minute": 44}
